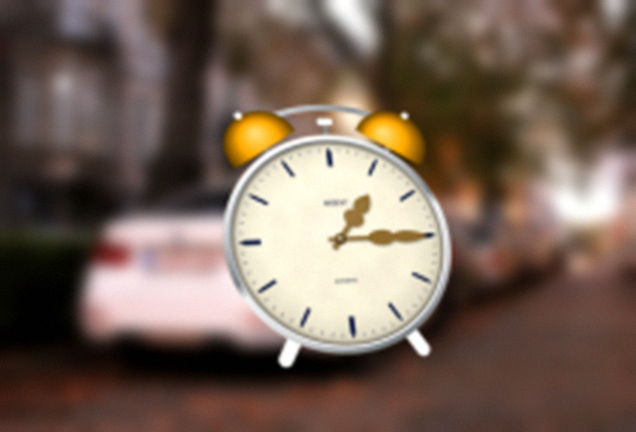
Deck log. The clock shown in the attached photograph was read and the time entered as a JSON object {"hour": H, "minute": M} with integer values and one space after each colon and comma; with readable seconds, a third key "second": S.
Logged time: {"hour": 1, "minute": 15}
